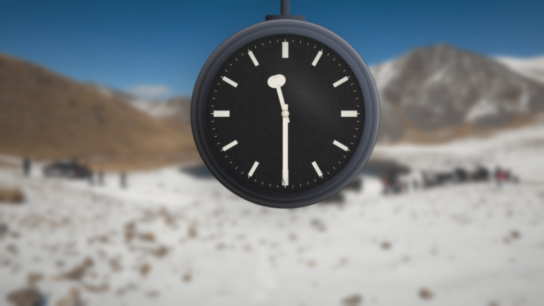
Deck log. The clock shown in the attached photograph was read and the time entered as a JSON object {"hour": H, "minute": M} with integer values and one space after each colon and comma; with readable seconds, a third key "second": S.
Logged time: {"hour": 11, "minute": 30}
